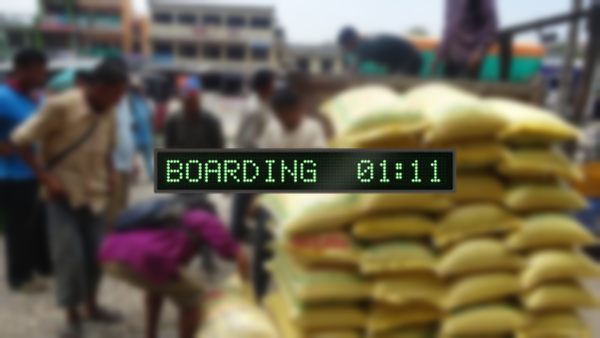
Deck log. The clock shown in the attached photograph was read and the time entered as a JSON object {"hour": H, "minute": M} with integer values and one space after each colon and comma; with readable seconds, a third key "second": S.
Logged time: {"hour": 1, "minute": 11}
